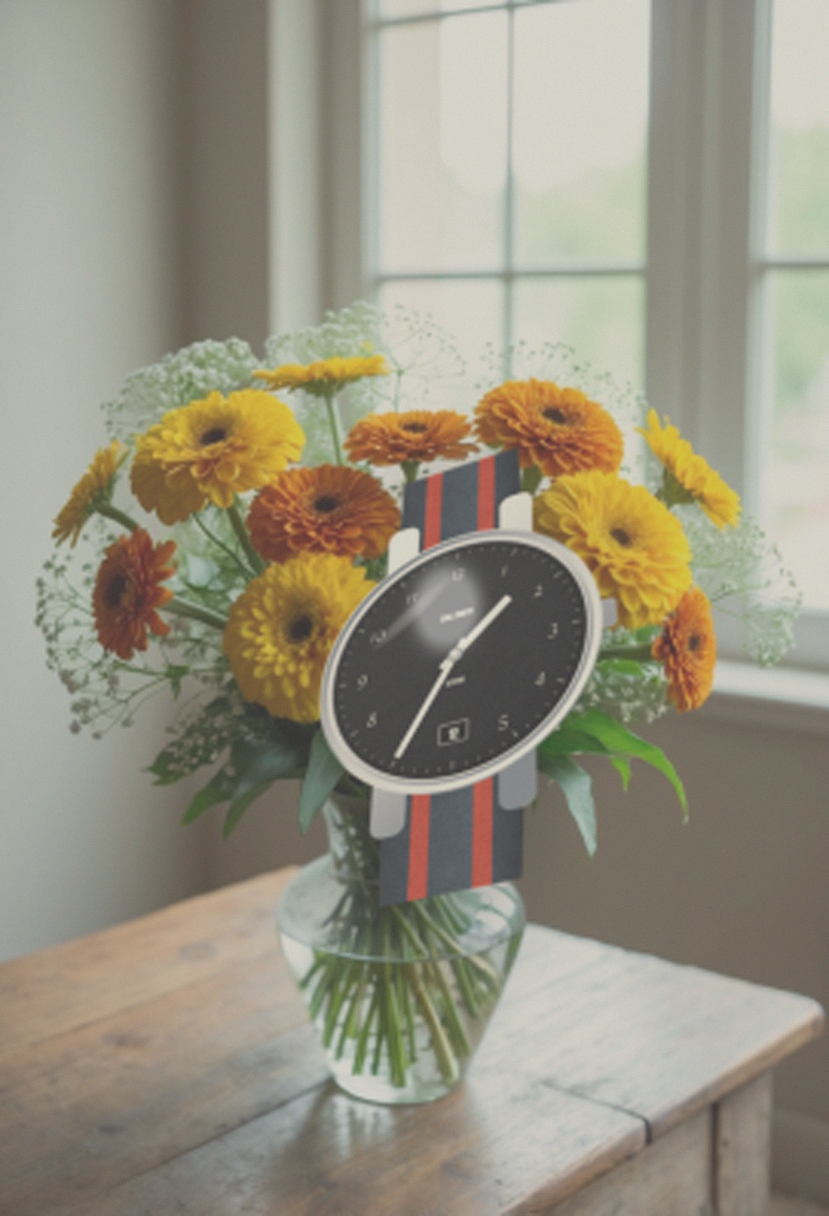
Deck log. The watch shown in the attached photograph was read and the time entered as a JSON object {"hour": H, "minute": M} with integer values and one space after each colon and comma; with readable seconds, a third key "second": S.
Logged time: {"hour": 1, "minute": 35}
